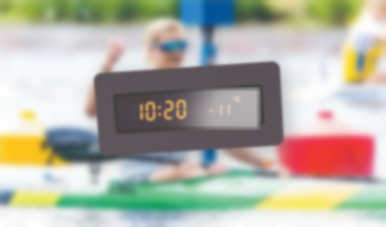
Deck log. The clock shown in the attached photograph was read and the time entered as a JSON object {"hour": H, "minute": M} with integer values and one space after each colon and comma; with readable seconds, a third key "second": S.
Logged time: {"hour": 10, "minute": 20}
